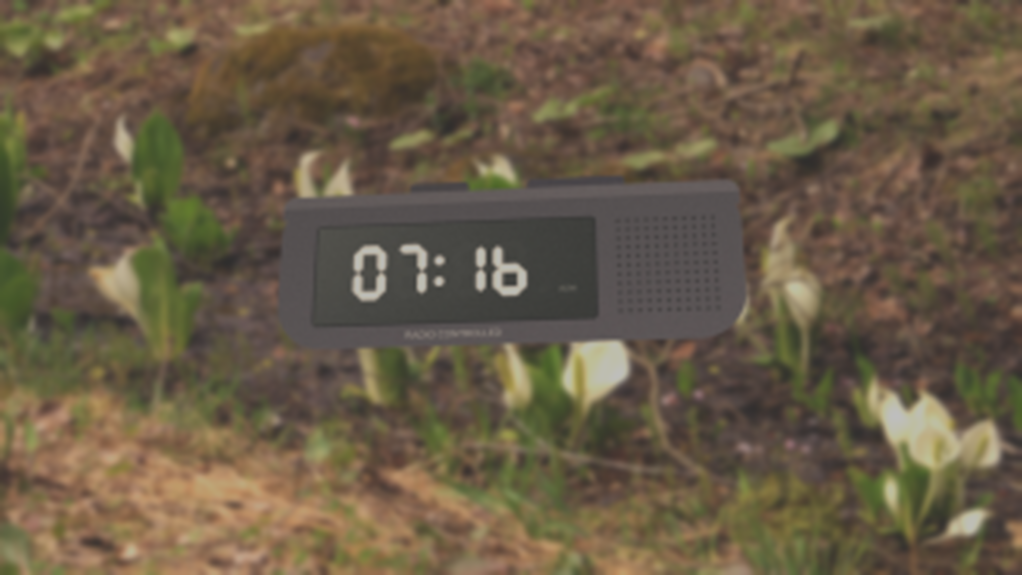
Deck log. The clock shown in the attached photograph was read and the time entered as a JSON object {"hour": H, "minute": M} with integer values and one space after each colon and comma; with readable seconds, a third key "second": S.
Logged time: {"hour": 7, "minute": 16}
